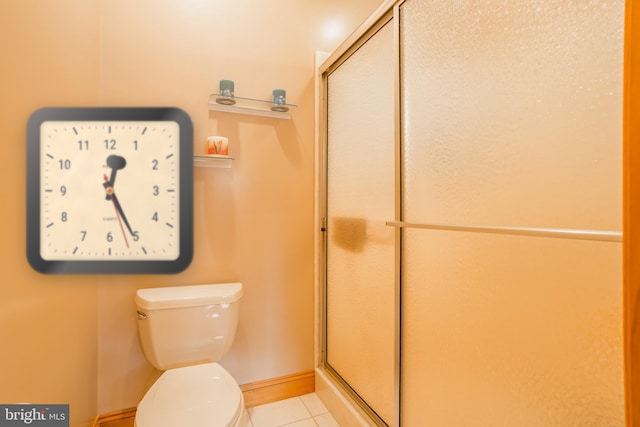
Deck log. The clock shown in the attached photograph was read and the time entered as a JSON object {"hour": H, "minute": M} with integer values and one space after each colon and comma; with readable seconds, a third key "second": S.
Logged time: {"hour": 12, "minute": 25, "second": 27}
